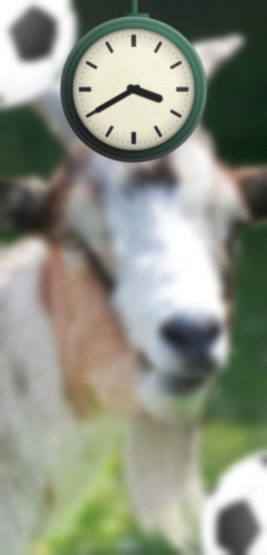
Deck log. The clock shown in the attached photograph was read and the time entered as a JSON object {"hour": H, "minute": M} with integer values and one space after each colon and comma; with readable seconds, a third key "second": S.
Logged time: {"hour": 3, "minute": 40}
